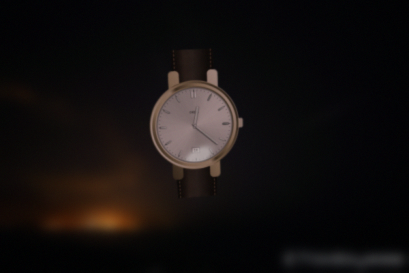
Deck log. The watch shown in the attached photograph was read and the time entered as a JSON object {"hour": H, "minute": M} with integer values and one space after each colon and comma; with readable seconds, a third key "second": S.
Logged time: {"hour": 12, "minute": 22}
